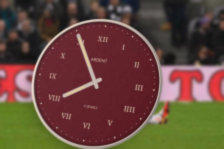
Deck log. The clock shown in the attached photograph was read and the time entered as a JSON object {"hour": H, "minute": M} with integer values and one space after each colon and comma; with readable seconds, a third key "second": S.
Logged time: {"hour": 7, "minute": 55}
